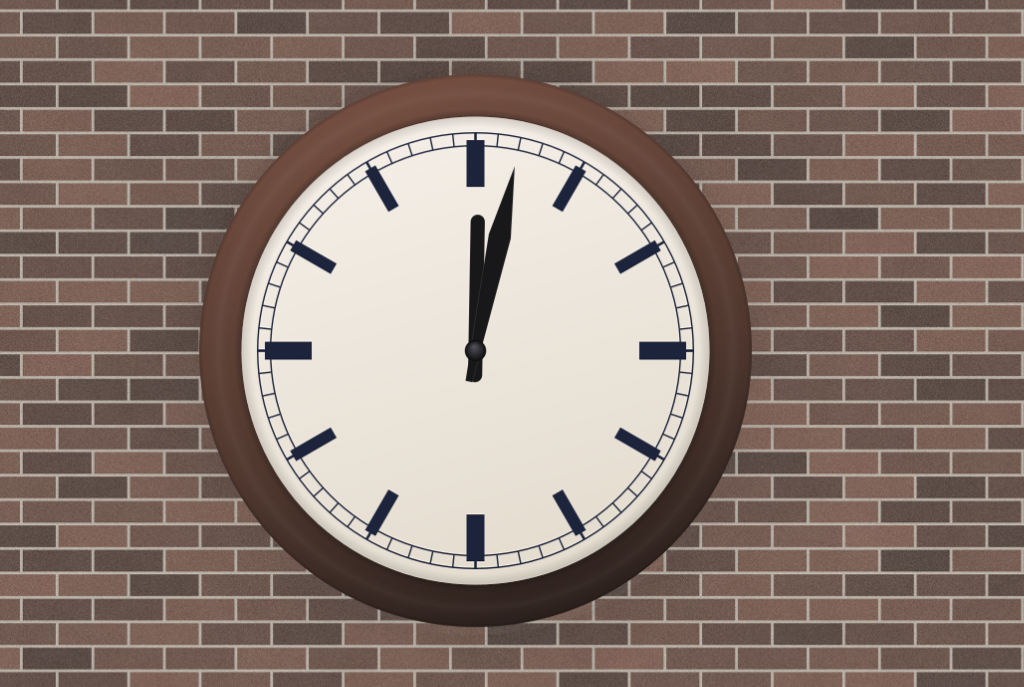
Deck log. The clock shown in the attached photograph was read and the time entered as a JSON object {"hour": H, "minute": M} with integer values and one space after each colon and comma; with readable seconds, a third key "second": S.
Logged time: {"hour": 12, "minute": 2}
